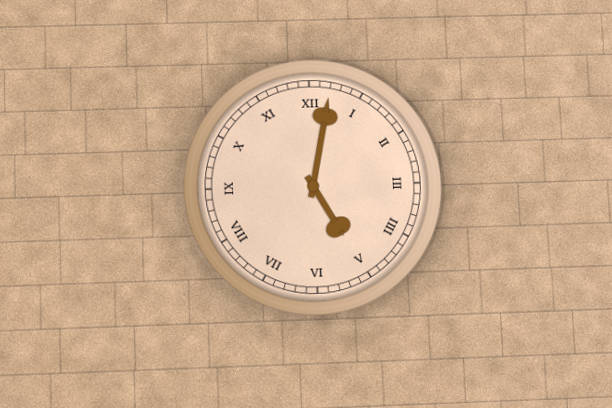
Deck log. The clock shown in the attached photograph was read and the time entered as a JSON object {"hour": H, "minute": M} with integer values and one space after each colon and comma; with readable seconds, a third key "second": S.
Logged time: {"hour": 5, "minute": 2}
